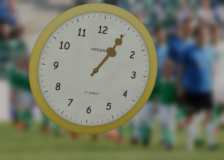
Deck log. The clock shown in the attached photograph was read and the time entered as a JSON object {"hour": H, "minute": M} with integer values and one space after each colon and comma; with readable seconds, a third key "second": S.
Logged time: {"hour": 1, "minute": 5}
